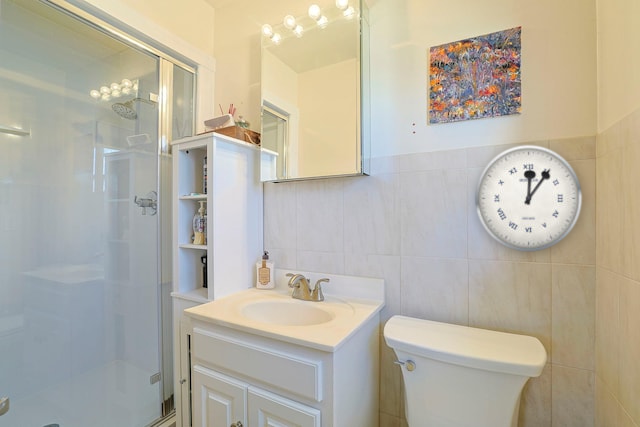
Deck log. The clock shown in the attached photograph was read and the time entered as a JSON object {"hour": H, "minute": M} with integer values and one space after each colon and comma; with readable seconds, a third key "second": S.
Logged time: {"hour": 12, "minute": 6}
